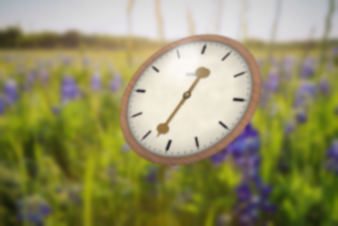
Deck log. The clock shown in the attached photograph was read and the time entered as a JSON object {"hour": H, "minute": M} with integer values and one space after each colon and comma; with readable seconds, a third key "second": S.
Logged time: {"hour": 12, "minute": 33}
